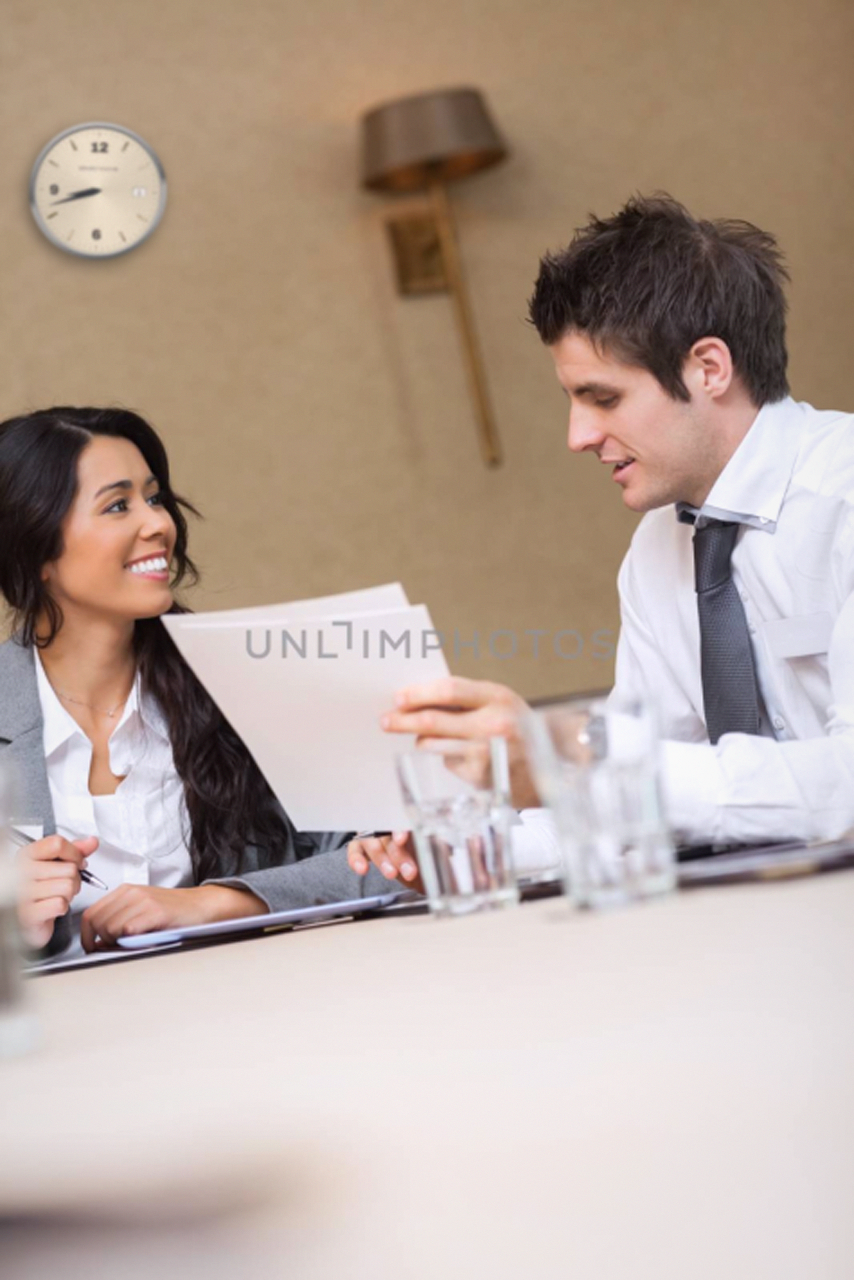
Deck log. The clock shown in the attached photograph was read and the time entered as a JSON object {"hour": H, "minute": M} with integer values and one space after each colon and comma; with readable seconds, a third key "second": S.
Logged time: {"hour": 8, "minute": 42}
